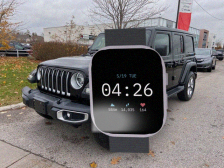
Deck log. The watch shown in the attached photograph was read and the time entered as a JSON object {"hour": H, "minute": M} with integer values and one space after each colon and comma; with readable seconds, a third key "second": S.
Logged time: {"hour": 4, "minute": 26}
